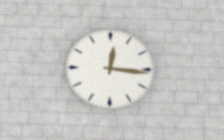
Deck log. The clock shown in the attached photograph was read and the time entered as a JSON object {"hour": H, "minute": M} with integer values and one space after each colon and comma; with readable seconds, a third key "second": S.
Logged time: {"hour": 12, "minute": 16}
